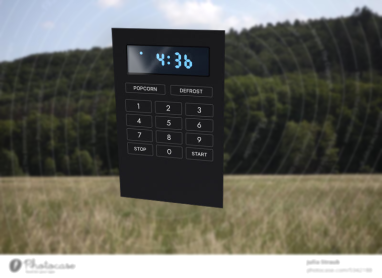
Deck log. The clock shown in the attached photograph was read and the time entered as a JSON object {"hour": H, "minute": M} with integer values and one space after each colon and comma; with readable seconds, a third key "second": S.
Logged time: {"hour": 4, "minute": 36}
